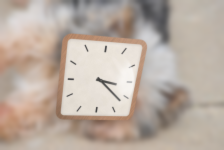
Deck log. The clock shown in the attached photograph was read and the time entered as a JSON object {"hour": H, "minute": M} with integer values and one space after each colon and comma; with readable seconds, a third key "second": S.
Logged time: {"hour": 3, "minute": 22}
